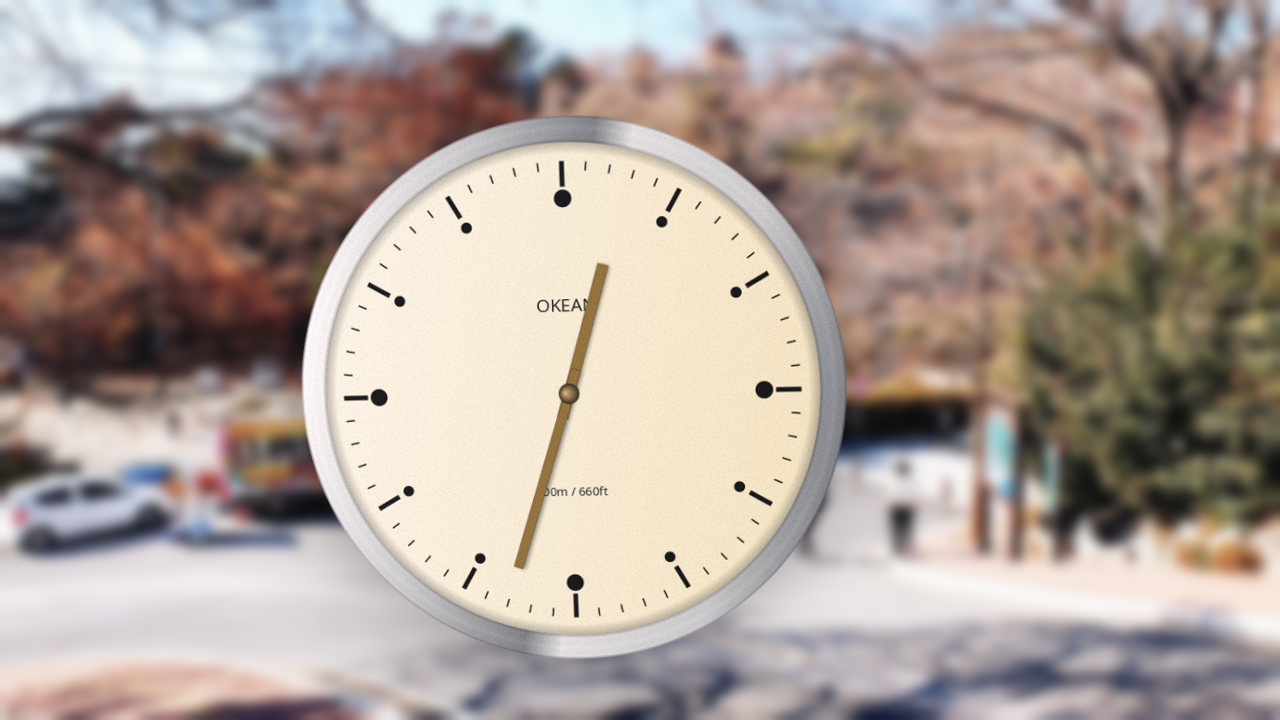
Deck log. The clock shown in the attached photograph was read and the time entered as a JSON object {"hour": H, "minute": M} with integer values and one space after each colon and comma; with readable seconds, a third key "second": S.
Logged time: {"hour": 12, "minute": 33}
